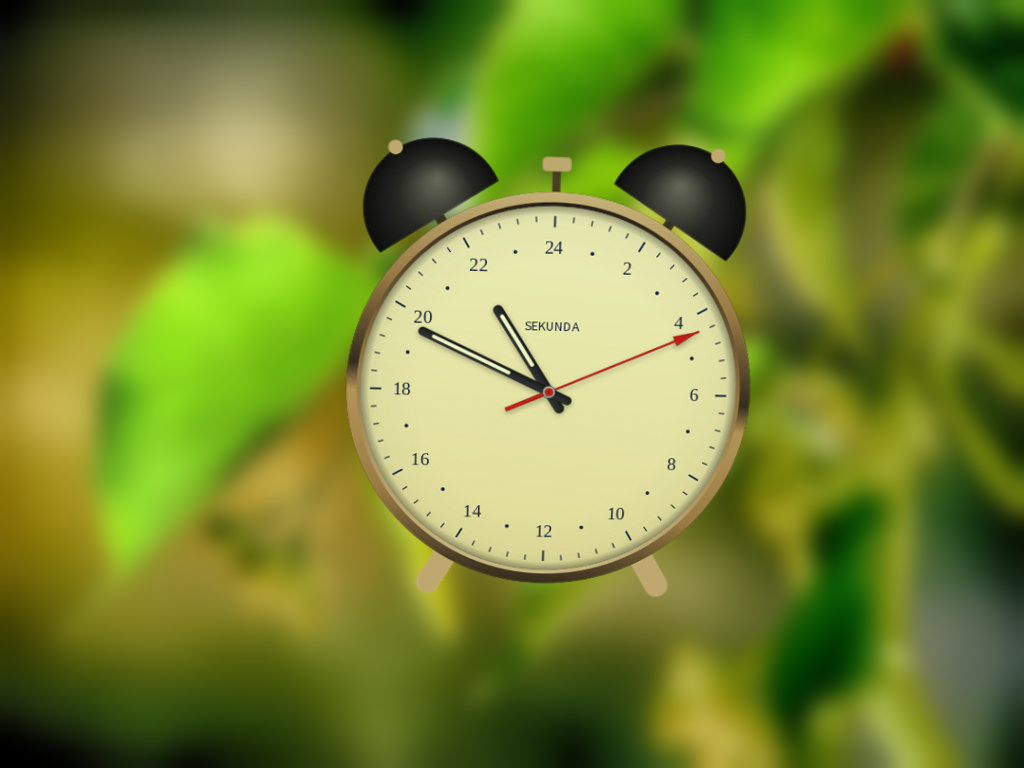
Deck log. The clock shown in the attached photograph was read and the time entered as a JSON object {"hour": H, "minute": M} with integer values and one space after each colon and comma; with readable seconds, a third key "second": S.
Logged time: {"hour": 21, "minute": 49, "second": 11}
